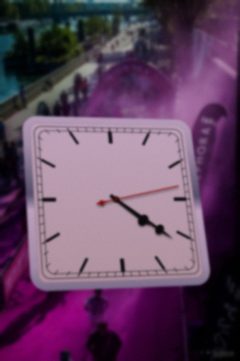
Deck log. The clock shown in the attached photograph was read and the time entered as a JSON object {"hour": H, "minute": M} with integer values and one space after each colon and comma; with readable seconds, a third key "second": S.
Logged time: {"hour": 4, "minute": 21, "second": 13}
